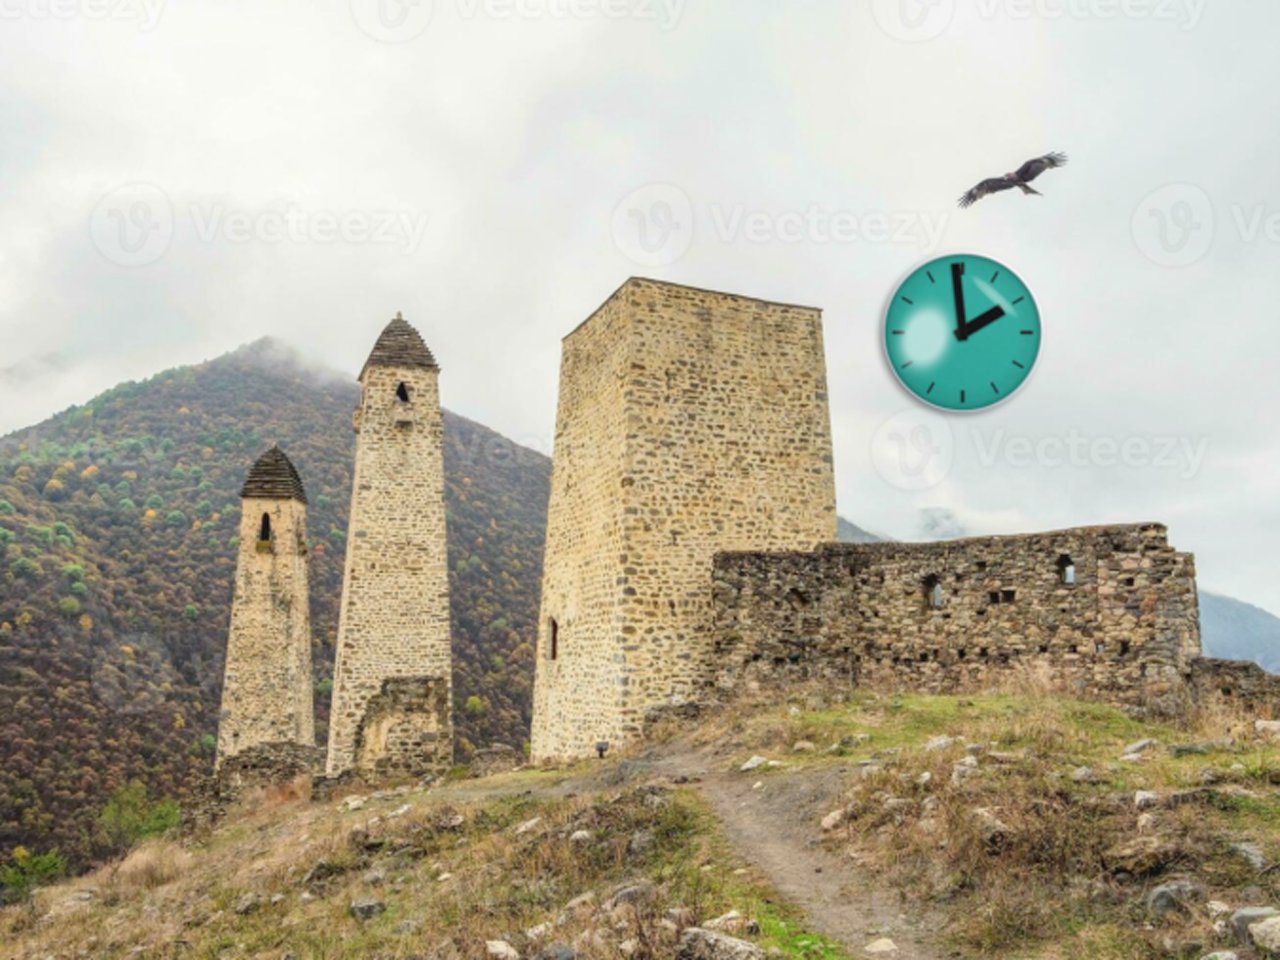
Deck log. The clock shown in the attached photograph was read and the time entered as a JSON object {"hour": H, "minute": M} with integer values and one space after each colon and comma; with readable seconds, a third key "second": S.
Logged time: {"hour": 1, "minute": 59}
